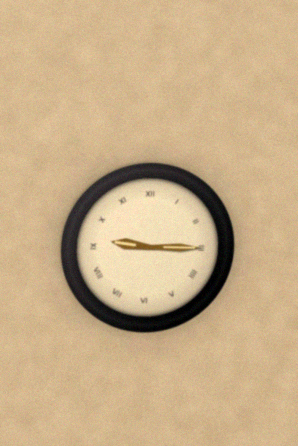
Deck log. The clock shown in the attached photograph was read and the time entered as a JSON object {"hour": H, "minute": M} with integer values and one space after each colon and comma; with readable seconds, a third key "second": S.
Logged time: {"hour": 9, "minute": 15}
